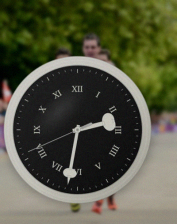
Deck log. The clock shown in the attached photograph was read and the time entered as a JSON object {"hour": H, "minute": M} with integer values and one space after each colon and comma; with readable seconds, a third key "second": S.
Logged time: {"hour": 2, "minute": 31, "second": 41}
